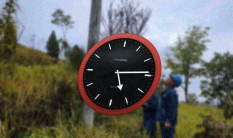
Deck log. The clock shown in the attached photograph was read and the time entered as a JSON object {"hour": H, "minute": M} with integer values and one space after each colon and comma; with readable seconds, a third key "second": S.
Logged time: {"hour": 5, "minute": 14}
